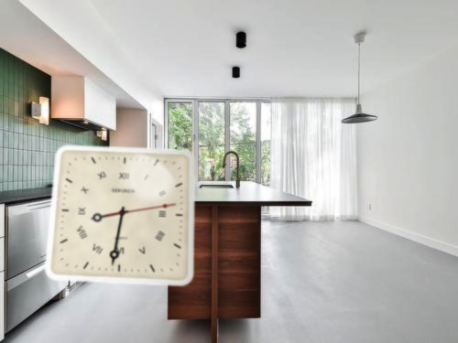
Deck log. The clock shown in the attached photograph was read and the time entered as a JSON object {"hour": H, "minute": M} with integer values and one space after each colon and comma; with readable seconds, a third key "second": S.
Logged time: {"hour": 8, "minute": 31, "second": 13}
